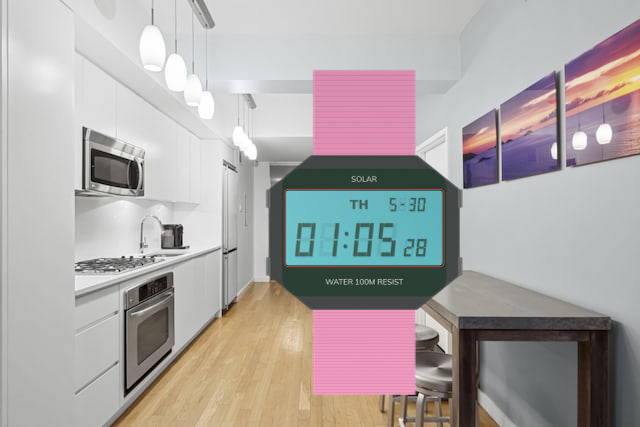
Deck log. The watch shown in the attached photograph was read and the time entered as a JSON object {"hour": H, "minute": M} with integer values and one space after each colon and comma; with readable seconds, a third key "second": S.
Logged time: {"hour": 1, "minute": 5, "second": 28}
